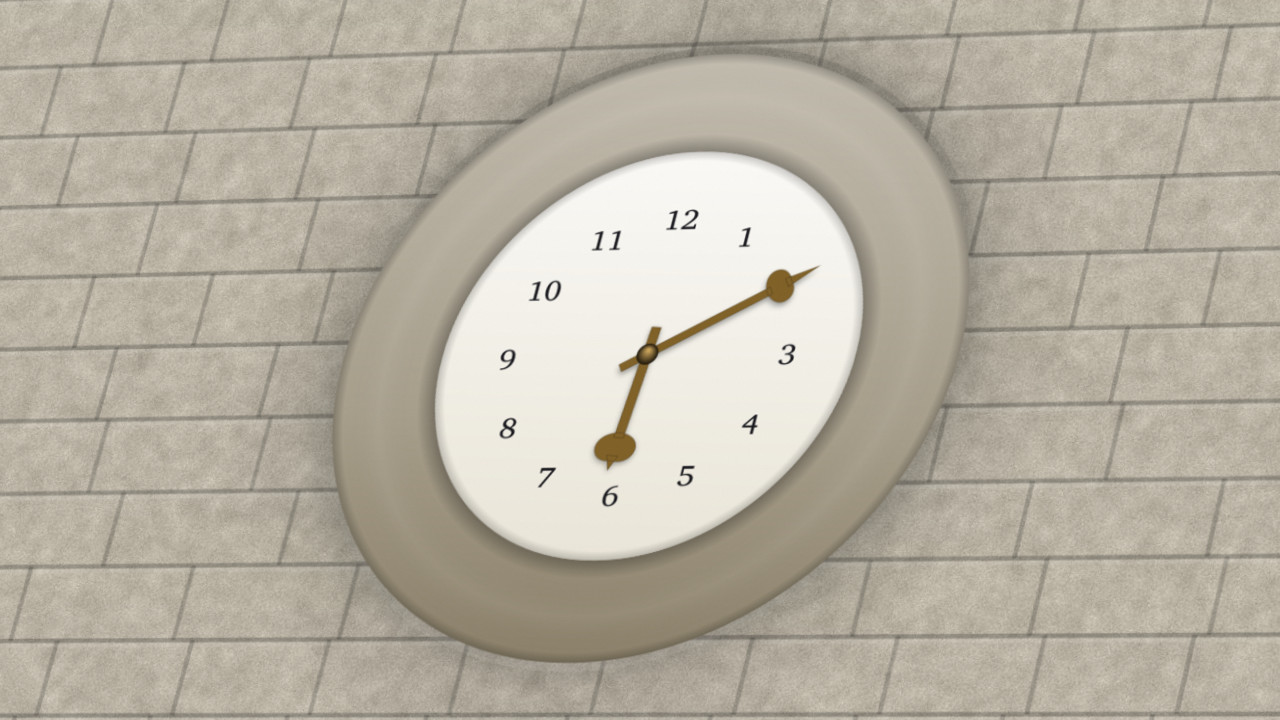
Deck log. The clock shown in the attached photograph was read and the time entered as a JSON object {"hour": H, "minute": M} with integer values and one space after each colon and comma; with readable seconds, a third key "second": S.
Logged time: {"hour": 6, "minute": 10}
